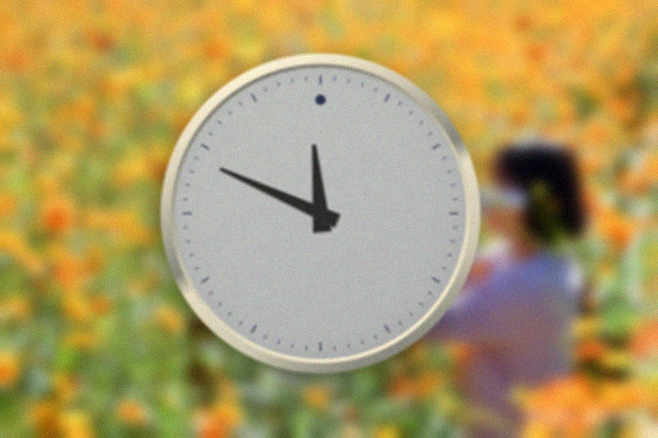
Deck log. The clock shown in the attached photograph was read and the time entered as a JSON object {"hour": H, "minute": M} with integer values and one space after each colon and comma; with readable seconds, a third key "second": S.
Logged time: {"hour": 11, "minute": 49}
